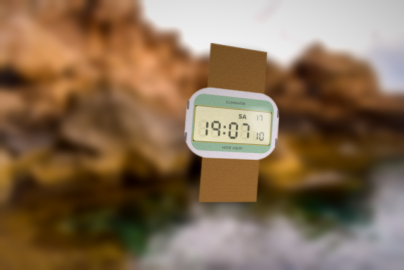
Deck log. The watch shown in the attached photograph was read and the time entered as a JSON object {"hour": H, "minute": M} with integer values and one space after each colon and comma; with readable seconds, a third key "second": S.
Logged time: {"hour": 19, "minute": 7, "second": 10}
